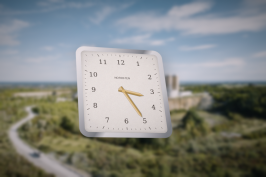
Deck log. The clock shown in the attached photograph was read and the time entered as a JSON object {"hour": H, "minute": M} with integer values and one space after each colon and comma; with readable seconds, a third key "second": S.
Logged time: {"hour": 3, "minute": 25}
